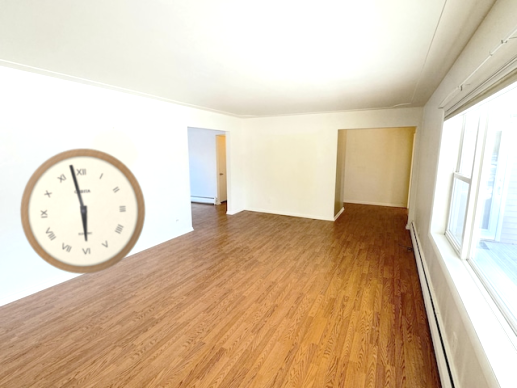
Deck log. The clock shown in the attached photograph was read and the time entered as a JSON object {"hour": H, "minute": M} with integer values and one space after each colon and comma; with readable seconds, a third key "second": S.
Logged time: {"hour": 5, "minute": 58}
